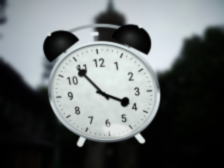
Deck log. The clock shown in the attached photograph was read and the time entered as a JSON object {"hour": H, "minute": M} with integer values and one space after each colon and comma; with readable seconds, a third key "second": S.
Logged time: {"hour": 3, "minute": 54}
